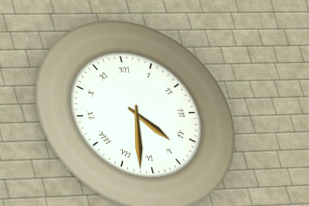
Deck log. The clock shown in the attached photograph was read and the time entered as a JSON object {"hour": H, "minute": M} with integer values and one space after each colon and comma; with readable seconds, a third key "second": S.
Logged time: {"hour": 4, "minute": 32}
